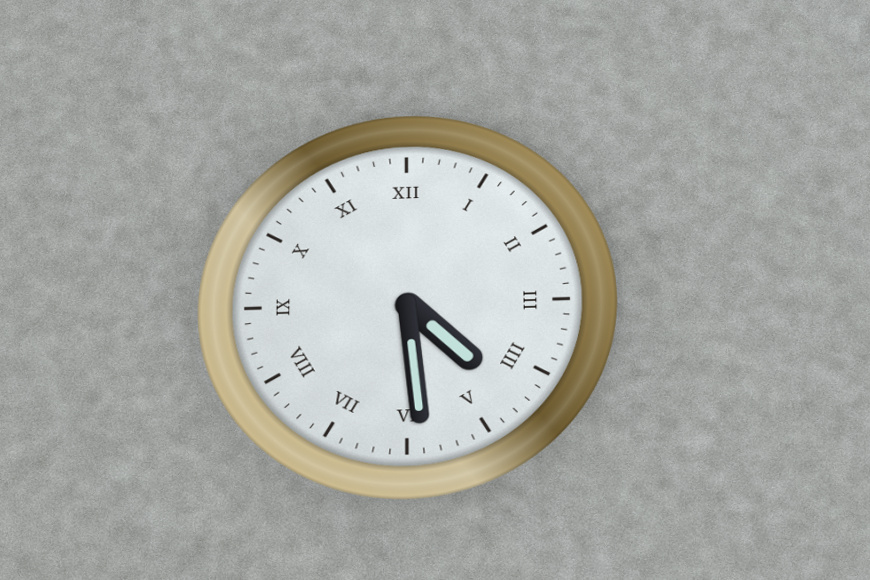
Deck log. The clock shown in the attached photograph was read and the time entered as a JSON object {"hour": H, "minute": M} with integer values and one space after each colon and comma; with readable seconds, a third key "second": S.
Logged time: {"hour": 4, "minute": 29}
